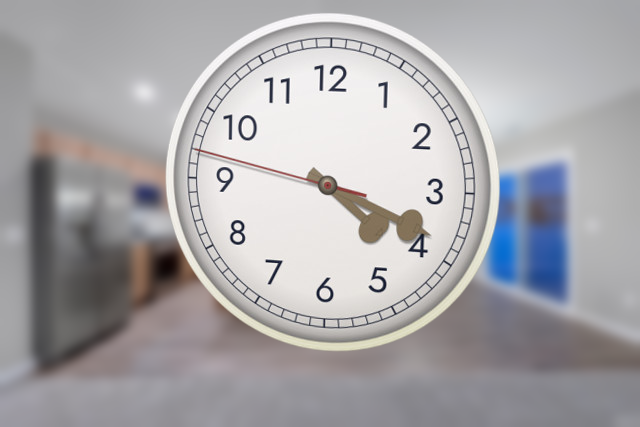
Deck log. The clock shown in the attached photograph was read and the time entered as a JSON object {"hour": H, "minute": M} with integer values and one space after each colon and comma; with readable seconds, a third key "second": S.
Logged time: {"hour": 4, "minute": 18, "second": 47}
